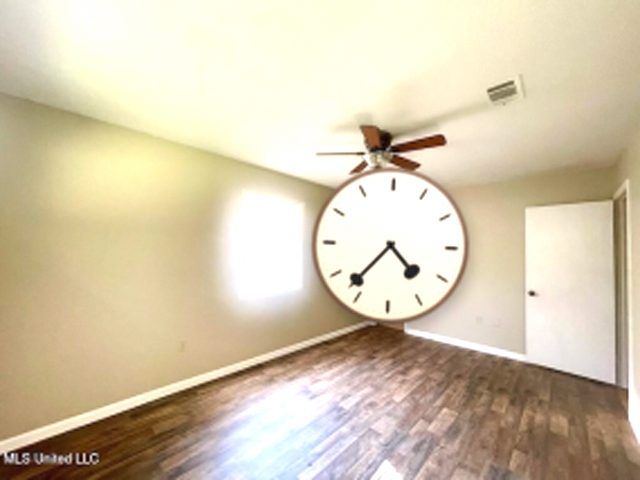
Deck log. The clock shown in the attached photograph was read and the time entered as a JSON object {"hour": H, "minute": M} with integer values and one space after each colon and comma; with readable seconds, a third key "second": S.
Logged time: {"hour": 4, "minute": 37}
